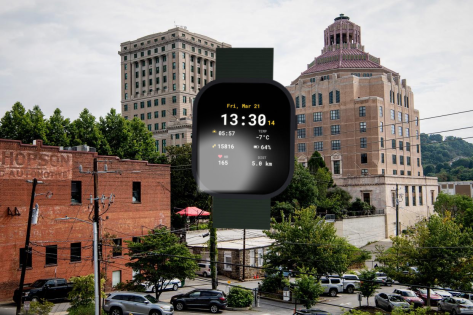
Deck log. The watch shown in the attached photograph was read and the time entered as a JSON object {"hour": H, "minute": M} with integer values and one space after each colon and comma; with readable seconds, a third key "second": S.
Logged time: {"hour": 13, "minute": 30}
